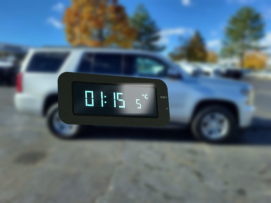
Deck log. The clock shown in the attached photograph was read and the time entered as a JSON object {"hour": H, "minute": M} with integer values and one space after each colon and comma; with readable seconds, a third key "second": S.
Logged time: {"hour": 1, "minute": 15}
